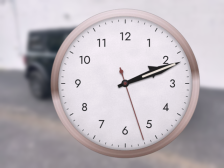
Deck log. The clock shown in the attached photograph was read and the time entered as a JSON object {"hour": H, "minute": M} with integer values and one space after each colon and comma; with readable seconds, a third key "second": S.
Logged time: {"hour": 2, "minute": 11, "second": 27}
